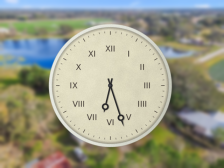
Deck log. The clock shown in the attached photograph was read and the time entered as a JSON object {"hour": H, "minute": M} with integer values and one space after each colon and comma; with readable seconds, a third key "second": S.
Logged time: {"hour": 6, "minute": 27}
